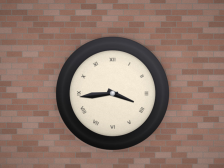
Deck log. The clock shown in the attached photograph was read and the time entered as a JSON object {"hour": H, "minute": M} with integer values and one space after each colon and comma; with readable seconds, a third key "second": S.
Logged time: {"hour": 3, "minute": 44}
